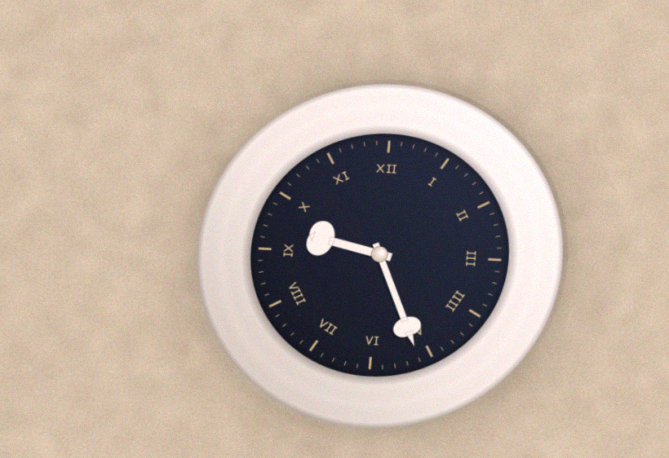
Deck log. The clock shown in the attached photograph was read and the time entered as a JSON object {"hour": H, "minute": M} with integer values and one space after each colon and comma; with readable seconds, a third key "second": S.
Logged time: {"hour": 9, "minute": 26}
